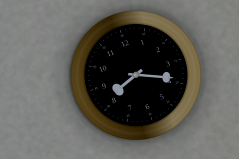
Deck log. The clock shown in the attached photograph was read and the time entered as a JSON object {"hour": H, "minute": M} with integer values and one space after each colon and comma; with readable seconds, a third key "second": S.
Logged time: {"hour": 8, "minute": 19}
